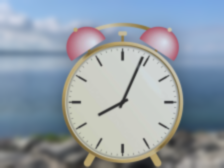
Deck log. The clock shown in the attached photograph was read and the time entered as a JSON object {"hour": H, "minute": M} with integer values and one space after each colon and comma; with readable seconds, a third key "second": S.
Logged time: {"hour": 8, "minute": 4}
